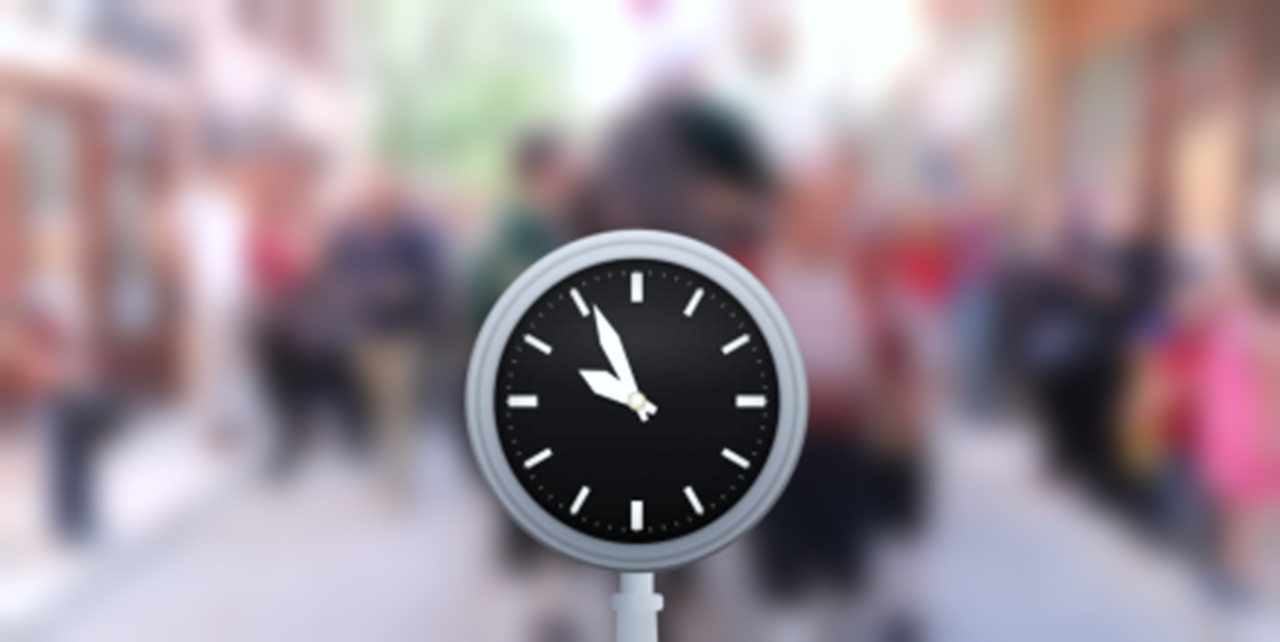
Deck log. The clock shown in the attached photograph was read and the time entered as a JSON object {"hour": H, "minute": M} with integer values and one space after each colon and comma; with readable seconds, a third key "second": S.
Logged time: {"hour": 9, "minute": 56}
